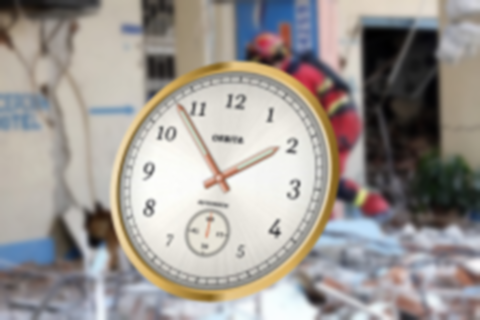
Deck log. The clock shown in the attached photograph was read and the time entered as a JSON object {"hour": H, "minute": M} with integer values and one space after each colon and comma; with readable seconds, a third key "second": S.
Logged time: {"hour": 1, "minute": 53}
